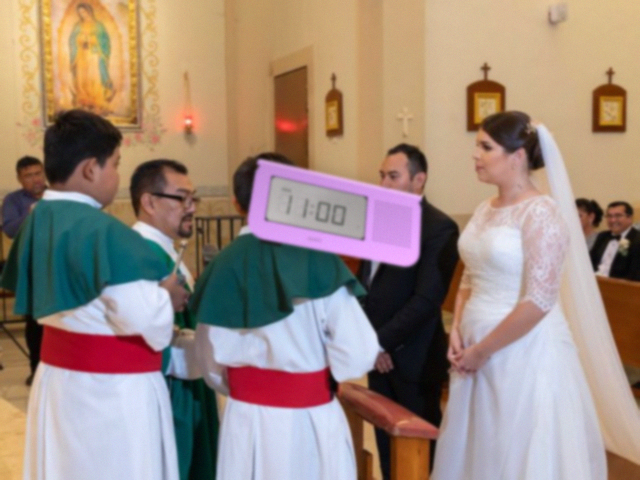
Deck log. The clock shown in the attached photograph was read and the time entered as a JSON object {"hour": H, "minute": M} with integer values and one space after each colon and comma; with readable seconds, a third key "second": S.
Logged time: {"hour": 11, "minute": 0}
